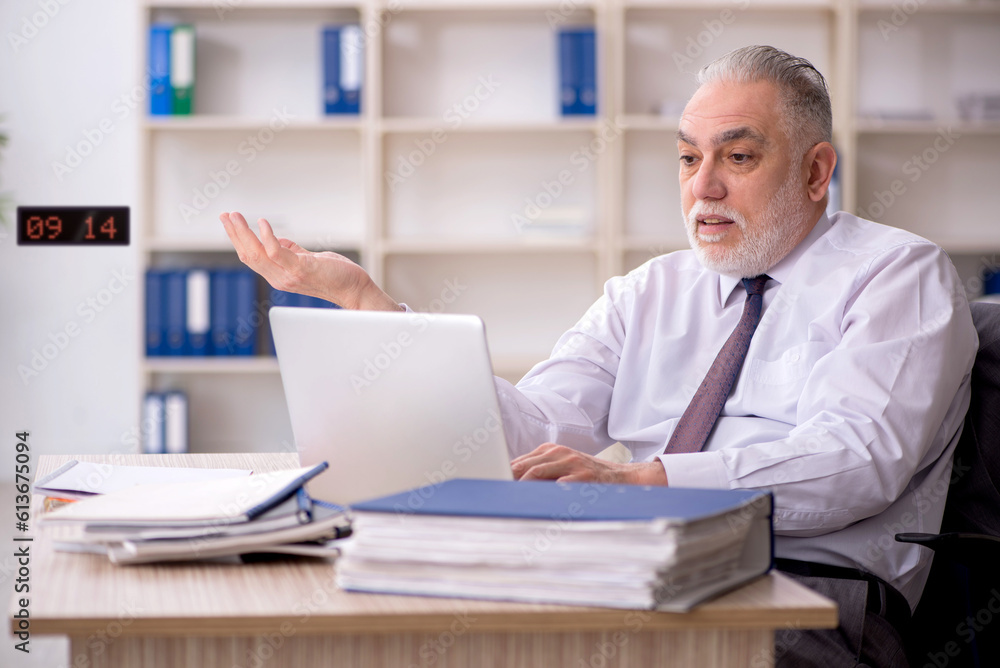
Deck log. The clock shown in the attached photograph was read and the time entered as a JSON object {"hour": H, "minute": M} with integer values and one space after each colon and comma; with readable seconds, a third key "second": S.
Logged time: {"hour": 9, "minute": 14}
